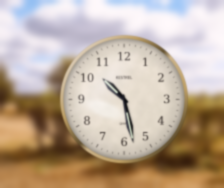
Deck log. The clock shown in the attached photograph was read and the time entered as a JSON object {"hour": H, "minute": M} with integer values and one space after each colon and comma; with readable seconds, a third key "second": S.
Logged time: {"hour": 10, "minute": 28}
